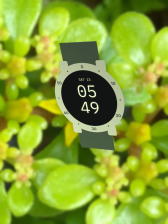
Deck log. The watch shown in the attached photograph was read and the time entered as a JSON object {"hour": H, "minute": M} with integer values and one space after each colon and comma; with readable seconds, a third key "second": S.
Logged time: {"hour": 5, "minute": 49}
